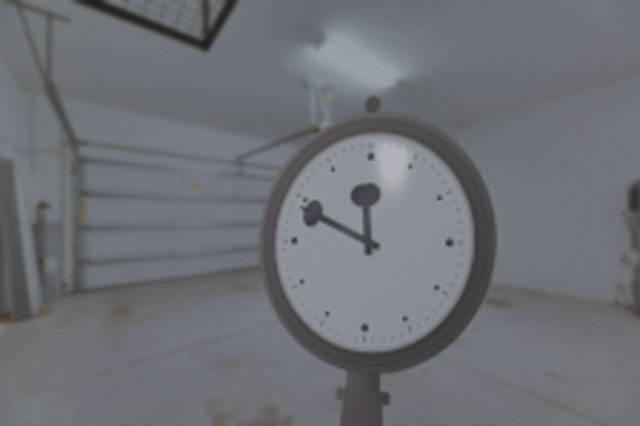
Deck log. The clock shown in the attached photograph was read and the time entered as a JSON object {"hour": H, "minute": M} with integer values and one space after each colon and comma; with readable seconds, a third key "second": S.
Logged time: {"hour": 11, "minute": 49}
